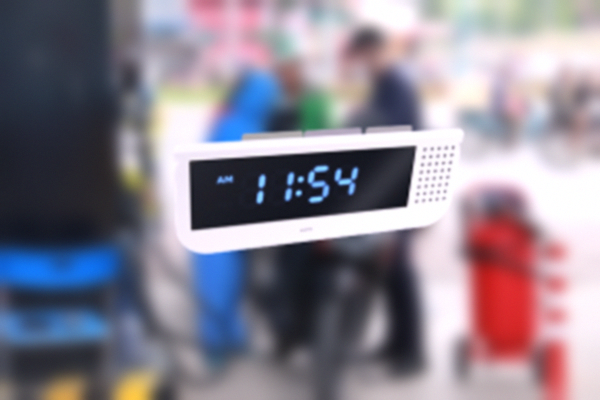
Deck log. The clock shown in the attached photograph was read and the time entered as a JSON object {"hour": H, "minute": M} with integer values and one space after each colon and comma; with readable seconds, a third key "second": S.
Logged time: {"hour": 11, "minute": 54}
